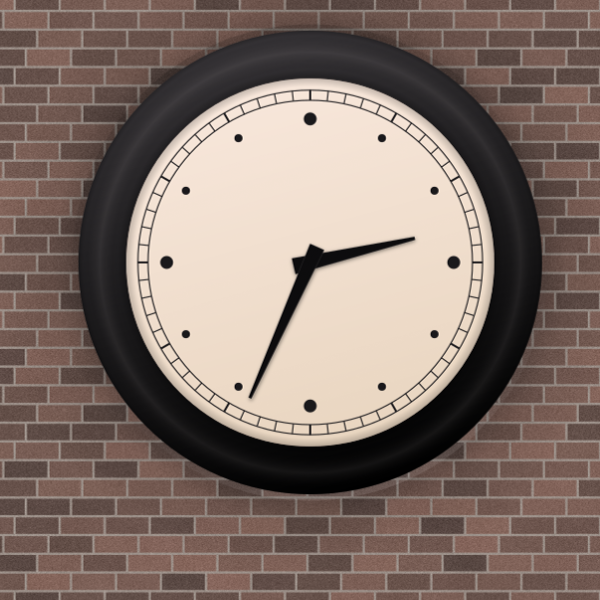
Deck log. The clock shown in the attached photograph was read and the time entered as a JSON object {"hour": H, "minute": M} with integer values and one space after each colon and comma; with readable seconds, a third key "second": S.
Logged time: {"hour": 2, "minute": 34}
